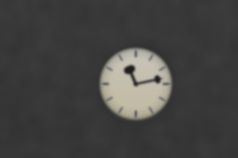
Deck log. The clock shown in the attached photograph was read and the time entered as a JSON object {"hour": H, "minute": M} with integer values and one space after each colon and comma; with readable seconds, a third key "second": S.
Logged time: {"hour": 11, "minute": 13}
